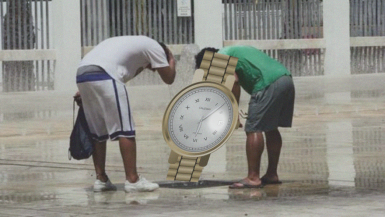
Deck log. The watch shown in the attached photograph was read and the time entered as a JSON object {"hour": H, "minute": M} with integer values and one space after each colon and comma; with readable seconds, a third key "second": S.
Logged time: {"hour": 6, "minute": 7}
